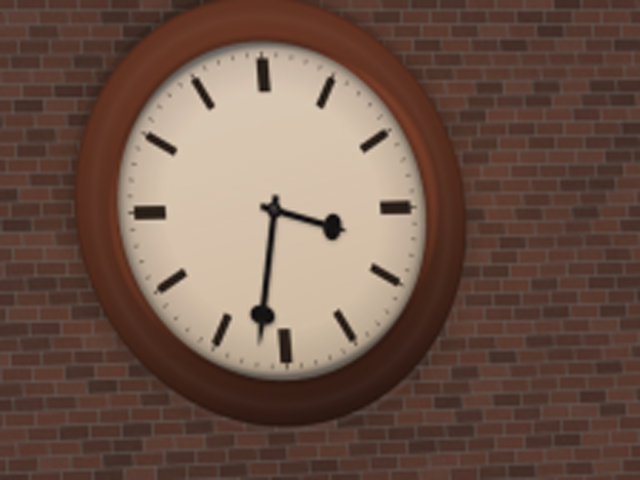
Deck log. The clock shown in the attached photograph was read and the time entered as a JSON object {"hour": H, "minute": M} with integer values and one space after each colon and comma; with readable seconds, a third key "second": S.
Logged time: {"hour": 3, "minute": 32}
